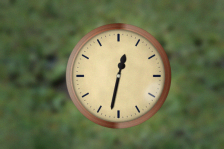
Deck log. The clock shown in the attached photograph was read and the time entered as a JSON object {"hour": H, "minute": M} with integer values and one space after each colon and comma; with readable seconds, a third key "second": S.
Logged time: {"hour": 12, "minute": 32}
